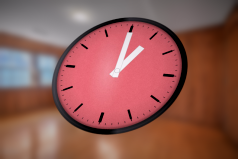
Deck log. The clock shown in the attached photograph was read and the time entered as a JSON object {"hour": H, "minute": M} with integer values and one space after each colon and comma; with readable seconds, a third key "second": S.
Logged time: {"hour": 1, "minute": 0}
